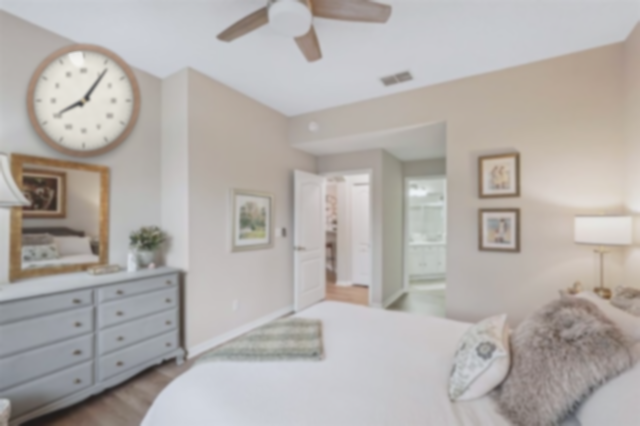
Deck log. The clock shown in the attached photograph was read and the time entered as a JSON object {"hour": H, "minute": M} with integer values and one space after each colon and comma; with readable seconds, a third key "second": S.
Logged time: {"hour": 8, "minute": 6}
